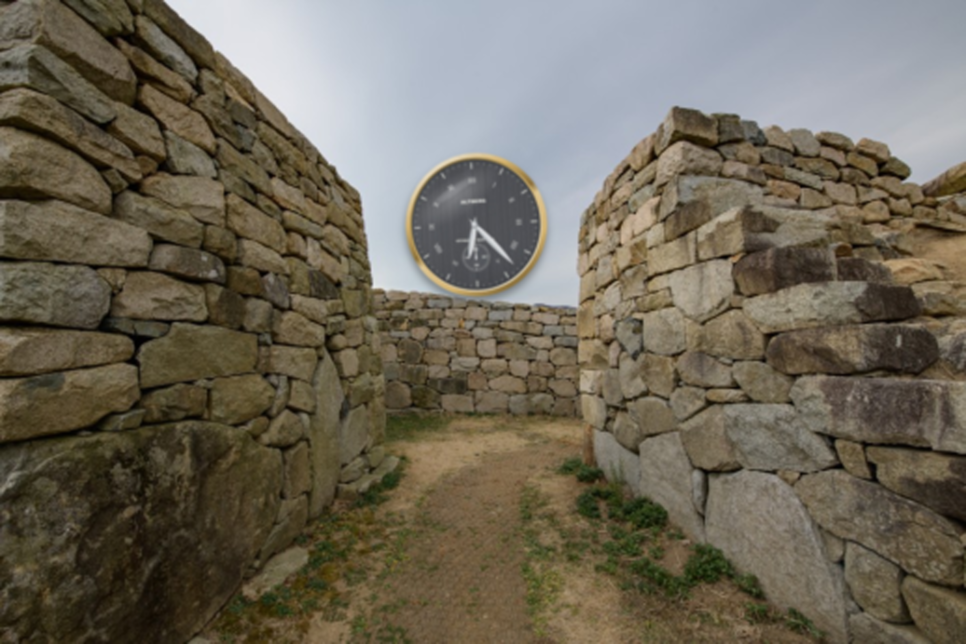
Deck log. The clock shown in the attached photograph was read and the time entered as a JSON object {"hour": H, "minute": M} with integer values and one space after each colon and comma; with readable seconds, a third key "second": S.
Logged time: {"hour": 6, "minute": 23}
